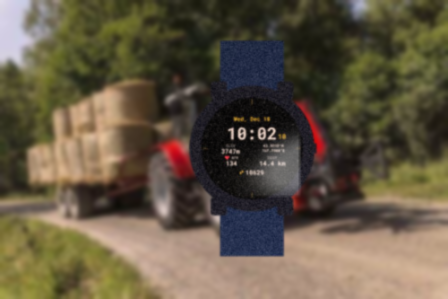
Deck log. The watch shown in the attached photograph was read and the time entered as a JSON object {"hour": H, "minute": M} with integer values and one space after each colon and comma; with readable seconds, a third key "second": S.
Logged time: {"hour": 10, "minute": 2}
